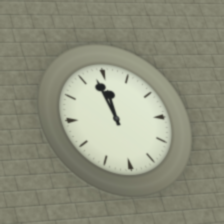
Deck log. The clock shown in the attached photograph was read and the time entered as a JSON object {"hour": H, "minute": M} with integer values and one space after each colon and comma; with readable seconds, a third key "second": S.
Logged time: {"hour": 11, "minute": 58}
